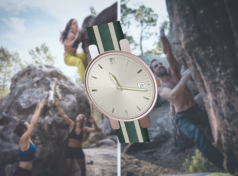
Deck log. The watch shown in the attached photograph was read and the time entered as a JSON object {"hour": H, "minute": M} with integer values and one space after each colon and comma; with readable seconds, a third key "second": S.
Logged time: {"hour": 11, "minute": 17}
